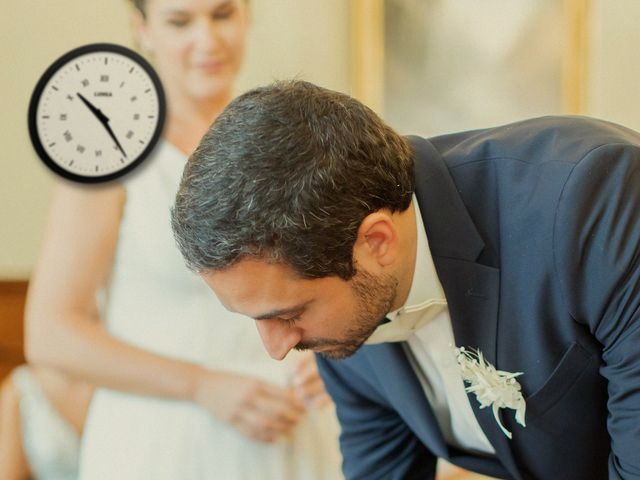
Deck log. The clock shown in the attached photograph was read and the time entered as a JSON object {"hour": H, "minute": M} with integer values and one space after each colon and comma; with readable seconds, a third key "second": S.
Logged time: {"hour": 10, "minute": 24}
